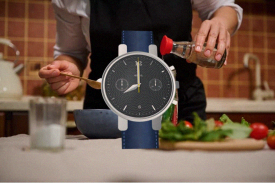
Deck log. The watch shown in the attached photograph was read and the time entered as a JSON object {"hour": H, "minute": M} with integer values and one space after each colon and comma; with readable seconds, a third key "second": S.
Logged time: {"hour": 8, "minute": 0}
